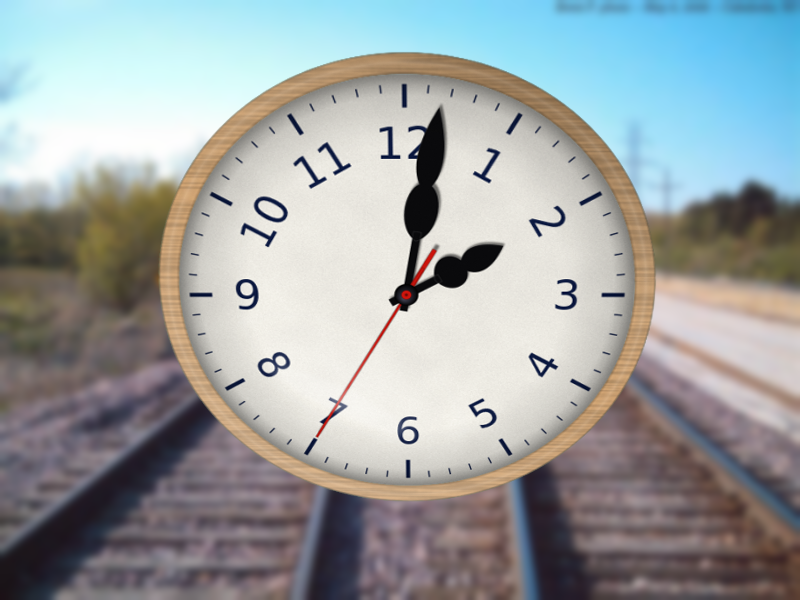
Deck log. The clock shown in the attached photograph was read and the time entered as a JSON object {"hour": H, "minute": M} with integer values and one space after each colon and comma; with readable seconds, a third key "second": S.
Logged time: {"hour": 2, "minute": 1, "second": 35}
